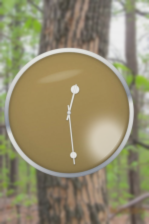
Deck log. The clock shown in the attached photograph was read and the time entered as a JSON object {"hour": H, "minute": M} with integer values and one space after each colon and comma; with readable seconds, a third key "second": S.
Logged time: {"hour": 12, "minute": 29}
